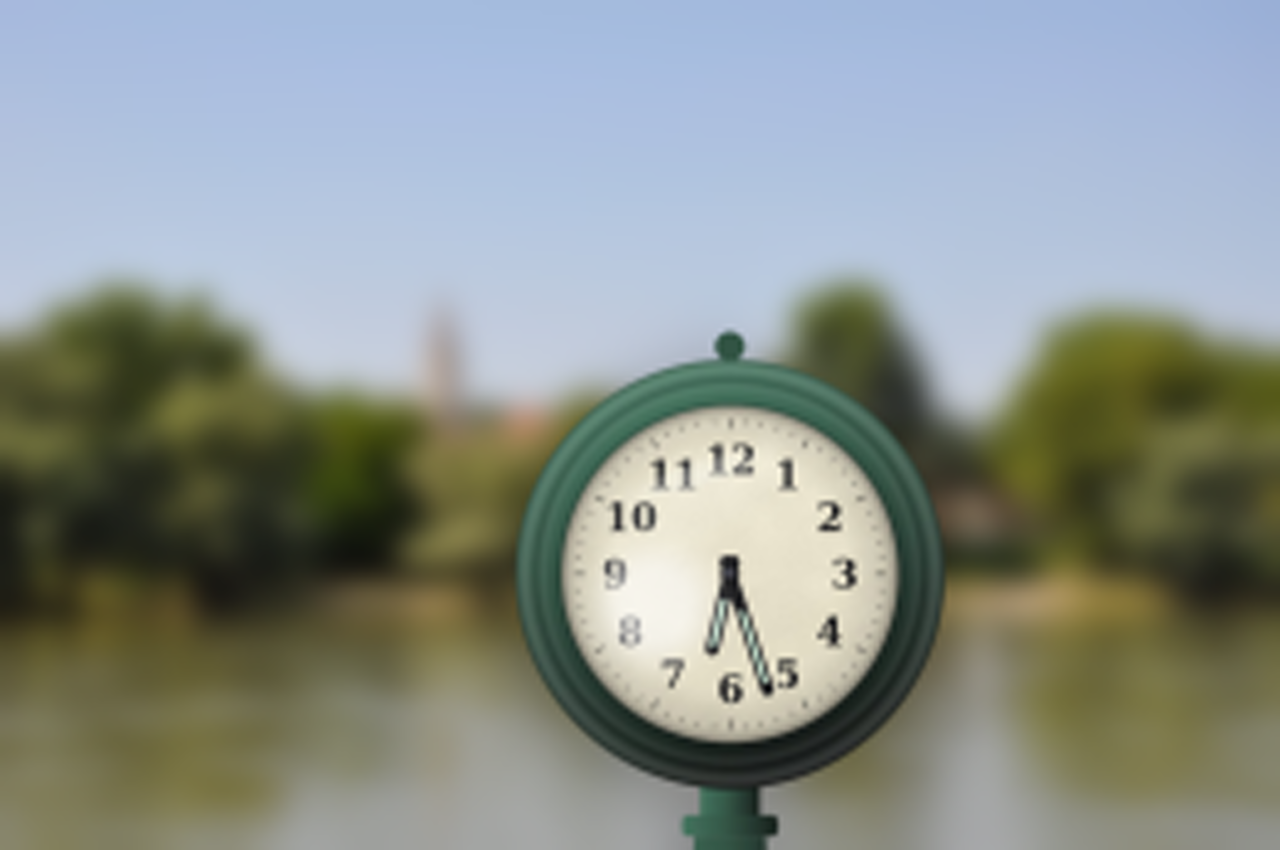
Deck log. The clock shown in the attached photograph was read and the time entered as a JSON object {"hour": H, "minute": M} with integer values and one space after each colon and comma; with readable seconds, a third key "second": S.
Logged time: {"hour": 6, "minute": 27}
